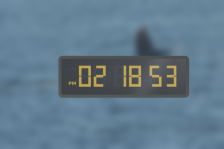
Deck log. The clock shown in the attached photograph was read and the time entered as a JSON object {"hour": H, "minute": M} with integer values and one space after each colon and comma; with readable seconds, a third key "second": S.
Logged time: {"hour": 2, "minute": 18, "second": 53}
